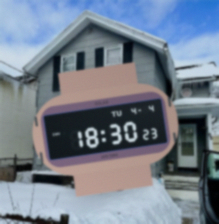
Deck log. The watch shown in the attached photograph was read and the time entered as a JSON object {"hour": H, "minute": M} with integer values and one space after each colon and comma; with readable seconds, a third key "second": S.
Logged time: {"hour": 18, "minute": 30}
